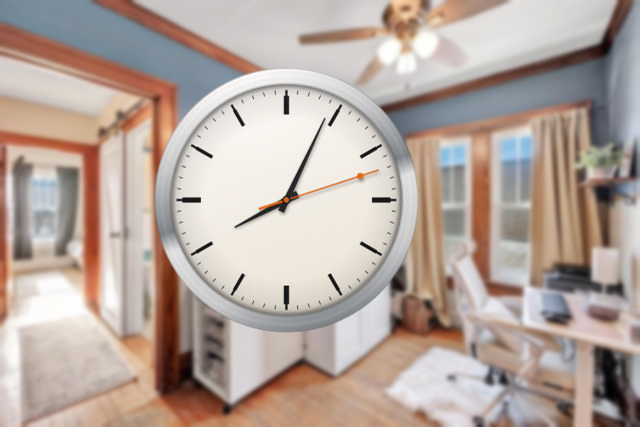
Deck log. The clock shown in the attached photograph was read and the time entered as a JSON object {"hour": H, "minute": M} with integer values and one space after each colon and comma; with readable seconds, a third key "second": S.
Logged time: {"hour": 8, "minute": 4, "second": 12}
